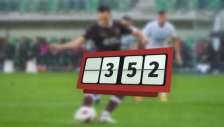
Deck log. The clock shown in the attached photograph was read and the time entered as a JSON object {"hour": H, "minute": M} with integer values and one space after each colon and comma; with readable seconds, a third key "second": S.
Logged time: {"hour": 3, "minute": 52}
